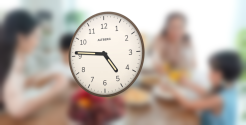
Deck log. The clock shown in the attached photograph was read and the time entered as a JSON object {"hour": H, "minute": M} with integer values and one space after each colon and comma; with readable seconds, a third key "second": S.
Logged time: {"hour": 4, "minute": 46}
